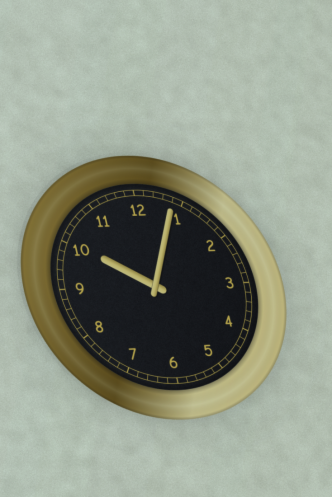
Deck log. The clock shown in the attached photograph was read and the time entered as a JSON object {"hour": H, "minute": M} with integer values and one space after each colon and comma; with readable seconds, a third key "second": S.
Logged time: {"hour": 10, "minute": 4}
